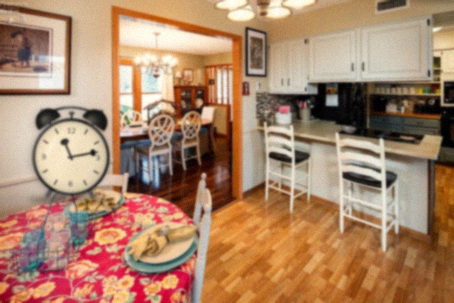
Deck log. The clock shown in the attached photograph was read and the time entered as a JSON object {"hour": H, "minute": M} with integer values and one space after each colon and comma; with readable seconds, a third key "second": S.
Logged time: {"hour": 11, "minute": 13}
